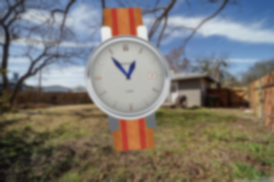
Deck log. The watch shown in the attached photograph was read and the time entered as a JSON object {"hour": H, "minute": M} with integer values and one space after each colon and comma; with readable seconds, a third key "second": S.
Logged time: {"hour": 12, "minute": 54}
